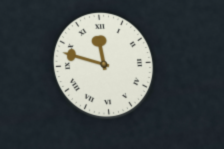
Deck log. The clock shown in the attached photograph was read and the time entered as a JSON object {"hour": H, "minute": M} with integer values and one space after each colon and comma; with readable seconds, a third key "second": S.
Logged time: {"hour": 11, "minute": 48}
